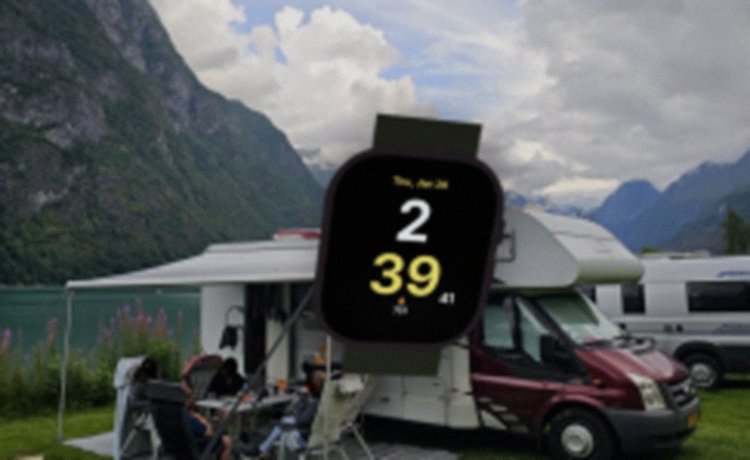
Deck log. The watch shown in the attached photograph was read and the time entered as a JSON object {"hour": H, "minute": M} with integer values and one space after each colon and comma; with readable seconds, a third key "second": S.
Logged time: {"hour": 2, "minute": 39}
